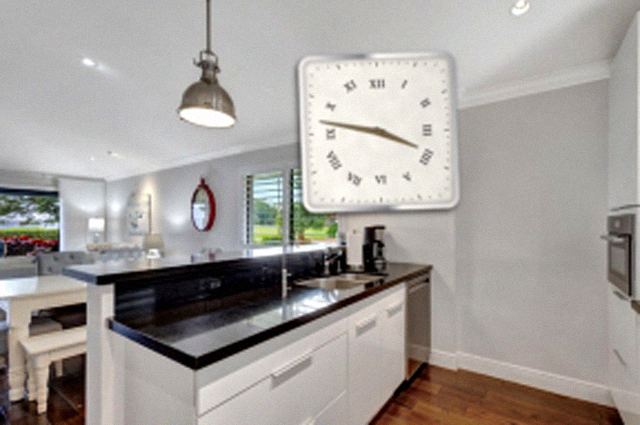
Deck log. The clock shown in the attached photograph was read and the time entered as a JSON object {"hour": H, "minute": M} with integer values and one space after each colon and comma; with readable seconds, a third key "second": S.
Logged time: {"hour": 3, "minute": 47}
